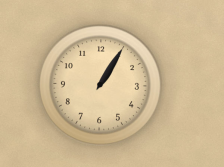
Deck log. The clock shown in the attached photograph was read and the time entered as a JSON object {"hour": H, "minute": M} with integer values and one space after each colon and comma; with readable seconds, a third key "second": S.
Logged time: {"hour": 1, "minute": 5}
